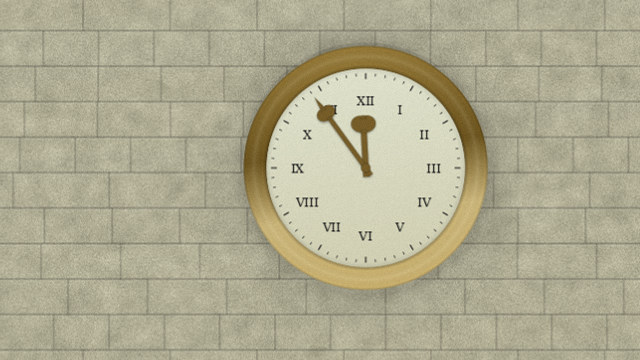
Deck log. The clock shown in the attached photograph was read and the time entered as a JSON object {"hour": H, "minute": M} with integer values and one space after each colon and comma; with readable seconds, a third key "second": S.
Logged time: {"hour": 11, "minute": 54}
